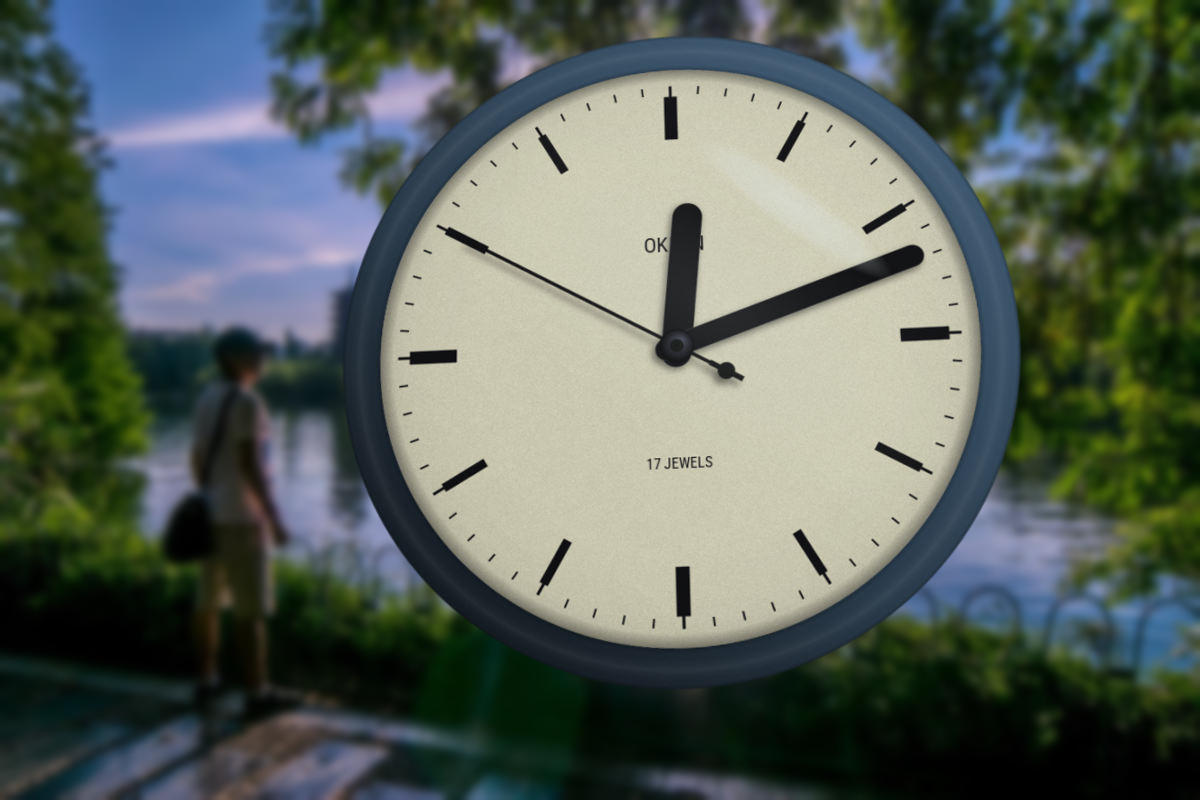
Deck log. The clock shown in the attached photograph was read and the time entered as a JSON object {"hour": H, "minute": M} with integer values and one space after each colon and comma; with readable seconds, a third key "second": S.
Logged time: {"hour": 12, "minute": 11, "second": 50}
